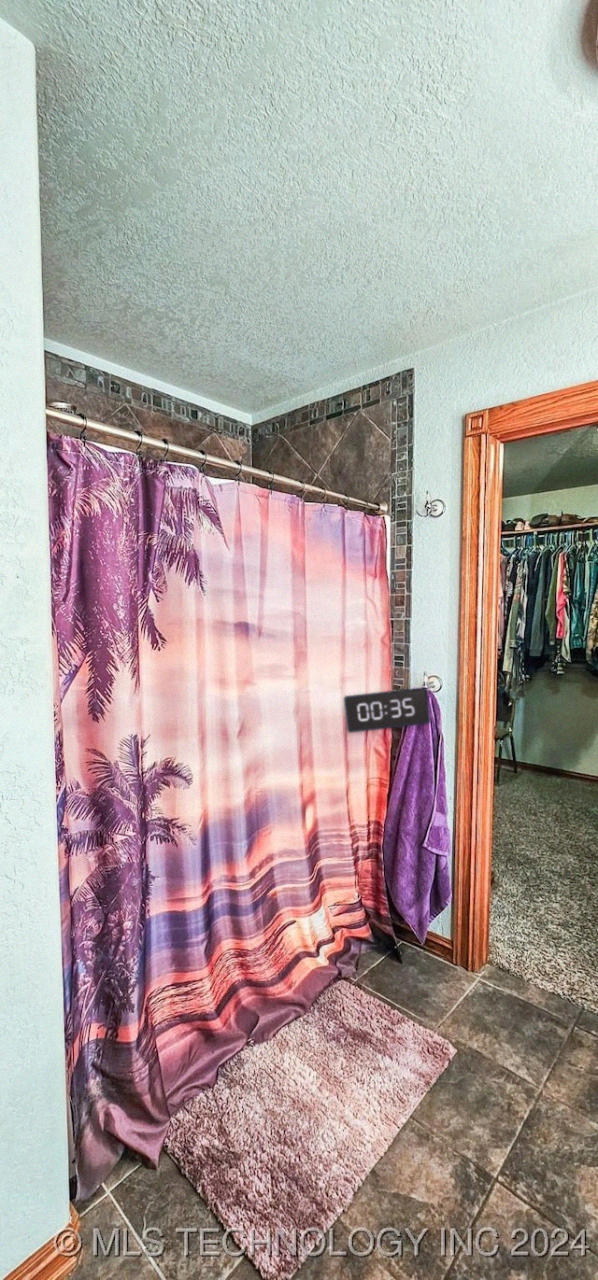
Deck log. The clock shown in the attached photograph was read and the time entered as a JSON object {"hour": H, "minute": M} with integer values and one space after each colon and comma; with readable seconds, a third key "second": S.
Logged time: {"hour": 0, "minute": 35}
